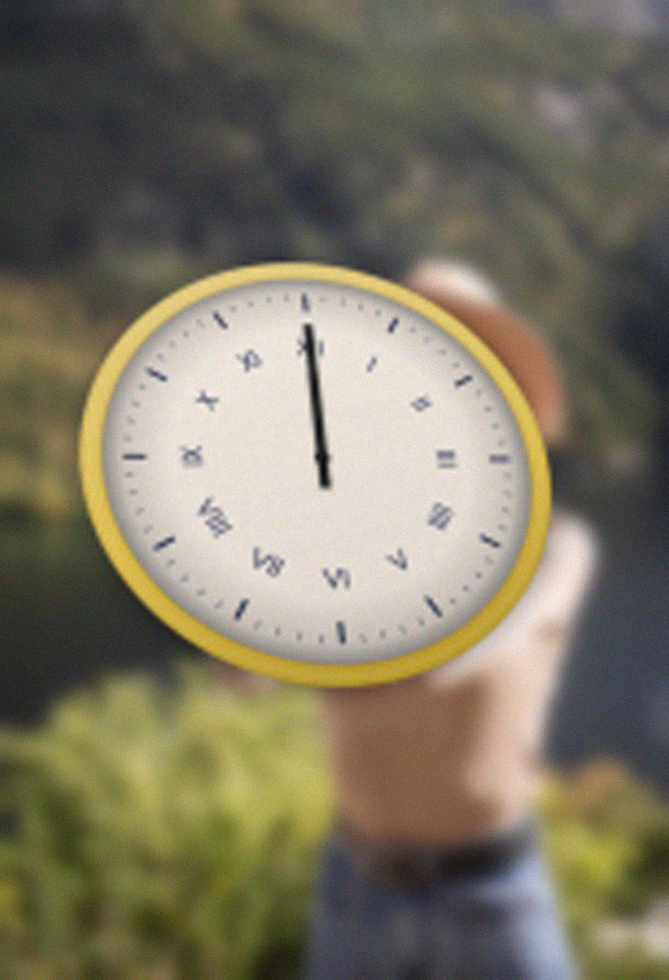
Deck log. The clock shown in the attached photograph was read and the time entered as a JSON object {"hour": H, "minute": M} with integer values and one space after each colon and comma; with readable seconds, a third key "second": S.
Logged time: {"hour": 12, "minute": 0}
